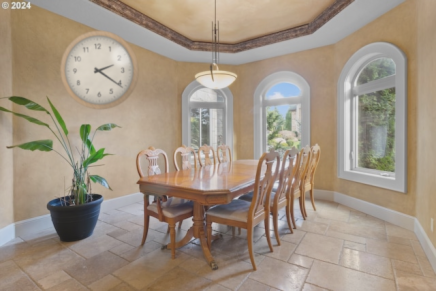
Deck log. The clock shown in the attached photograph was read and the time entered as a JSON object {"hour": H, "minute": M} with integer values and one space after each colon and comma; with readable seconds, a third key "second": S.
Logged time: {"hour": 2, "minute": 21}
